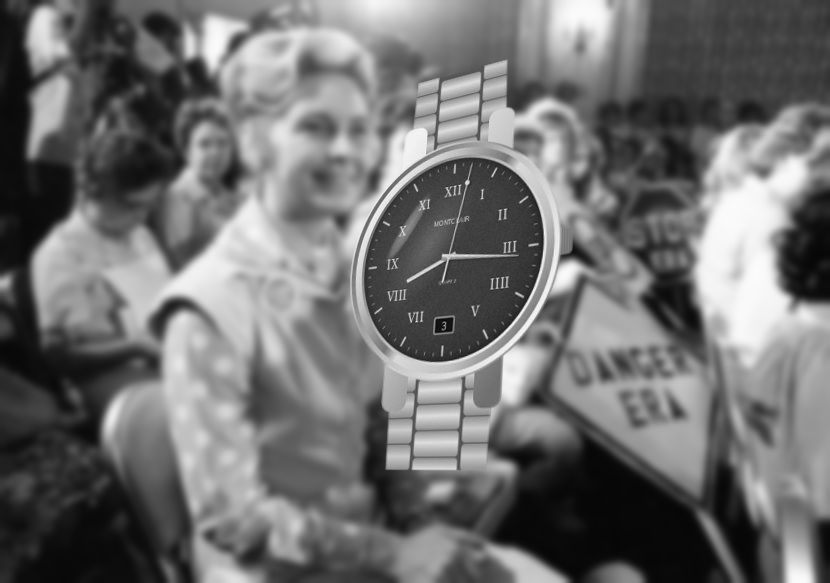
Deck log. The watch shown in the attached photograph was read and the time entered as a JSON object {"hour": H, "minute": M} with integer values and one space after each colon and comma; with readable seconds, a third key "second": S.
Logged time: {"hour": 8, "minute": 16, "second": 2}
